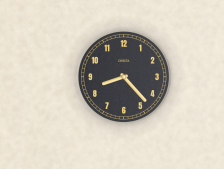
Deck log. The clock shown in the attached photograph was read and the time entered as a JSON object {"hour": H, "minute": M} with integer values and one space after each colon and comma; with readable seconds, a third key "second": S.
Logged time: {"hour": 8, "minute": 23}
